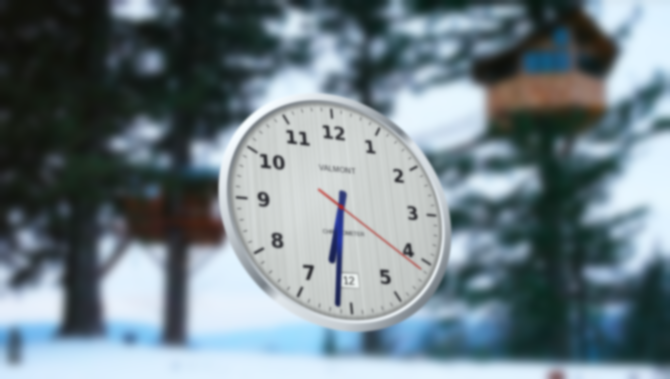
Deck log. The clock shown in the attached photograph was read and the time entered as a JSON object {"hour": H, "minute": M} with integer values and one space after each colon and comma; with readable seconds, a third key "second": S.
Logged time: {"hour": 6, "minute": 31, "second": 21}
